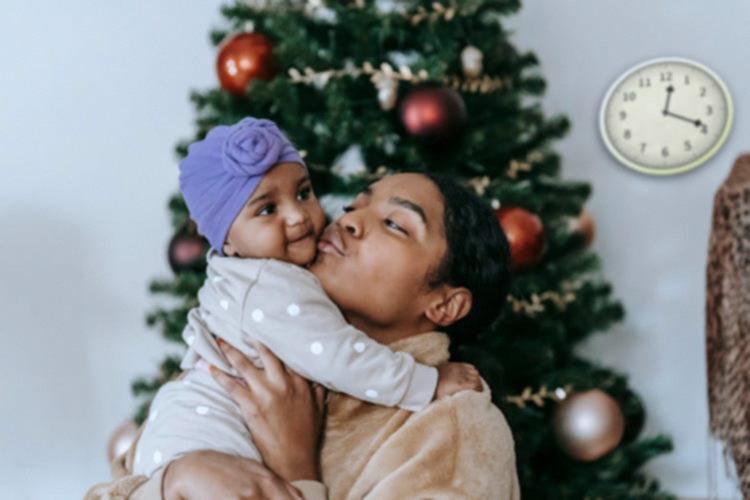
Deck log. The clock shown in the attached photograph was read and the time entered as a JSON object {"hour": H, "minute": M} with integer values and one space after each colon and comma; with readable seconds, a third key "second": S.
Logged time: {"hour": 12, "minute": 19}
